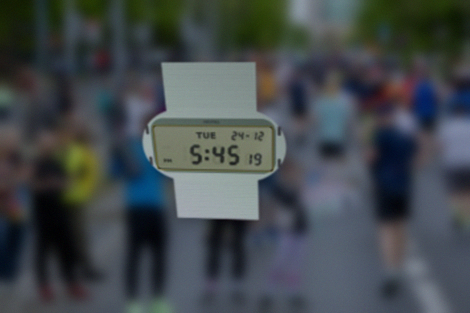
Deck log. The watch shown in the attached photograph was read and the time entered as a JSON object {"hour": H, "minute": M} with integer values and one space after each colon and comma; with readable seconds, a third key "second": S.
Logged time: {"hour": 5, "minute": 45, "second": 19}
